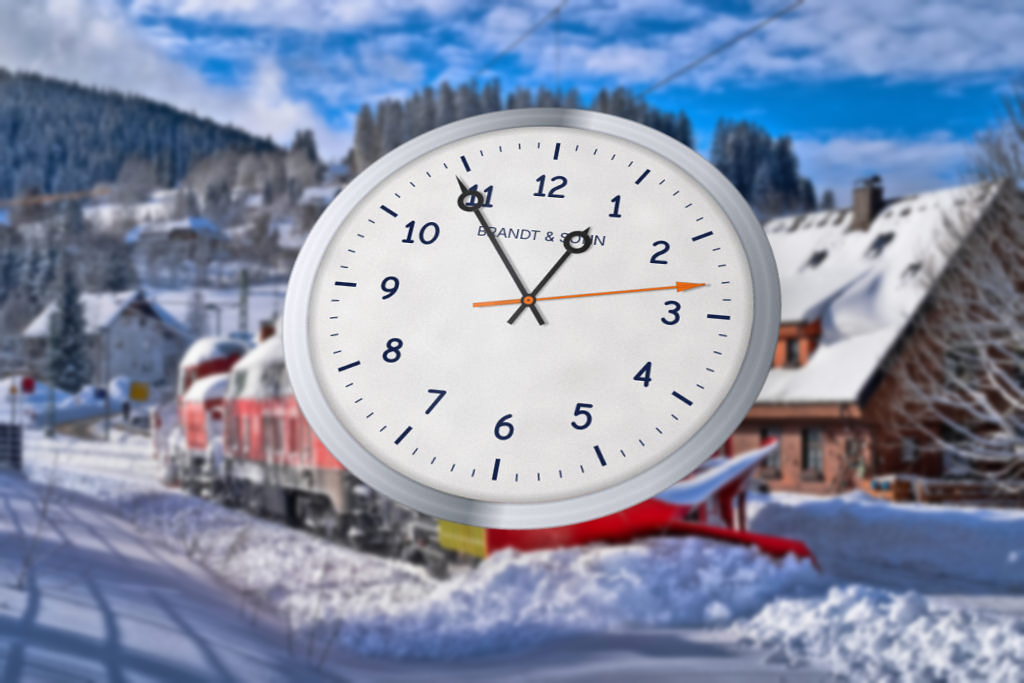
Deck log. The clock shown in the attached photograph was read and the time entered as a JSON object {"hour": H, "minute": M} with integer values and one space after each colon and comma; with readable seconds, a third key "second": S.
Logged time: {"hour": 12, "minute": 54, "second": 13}
